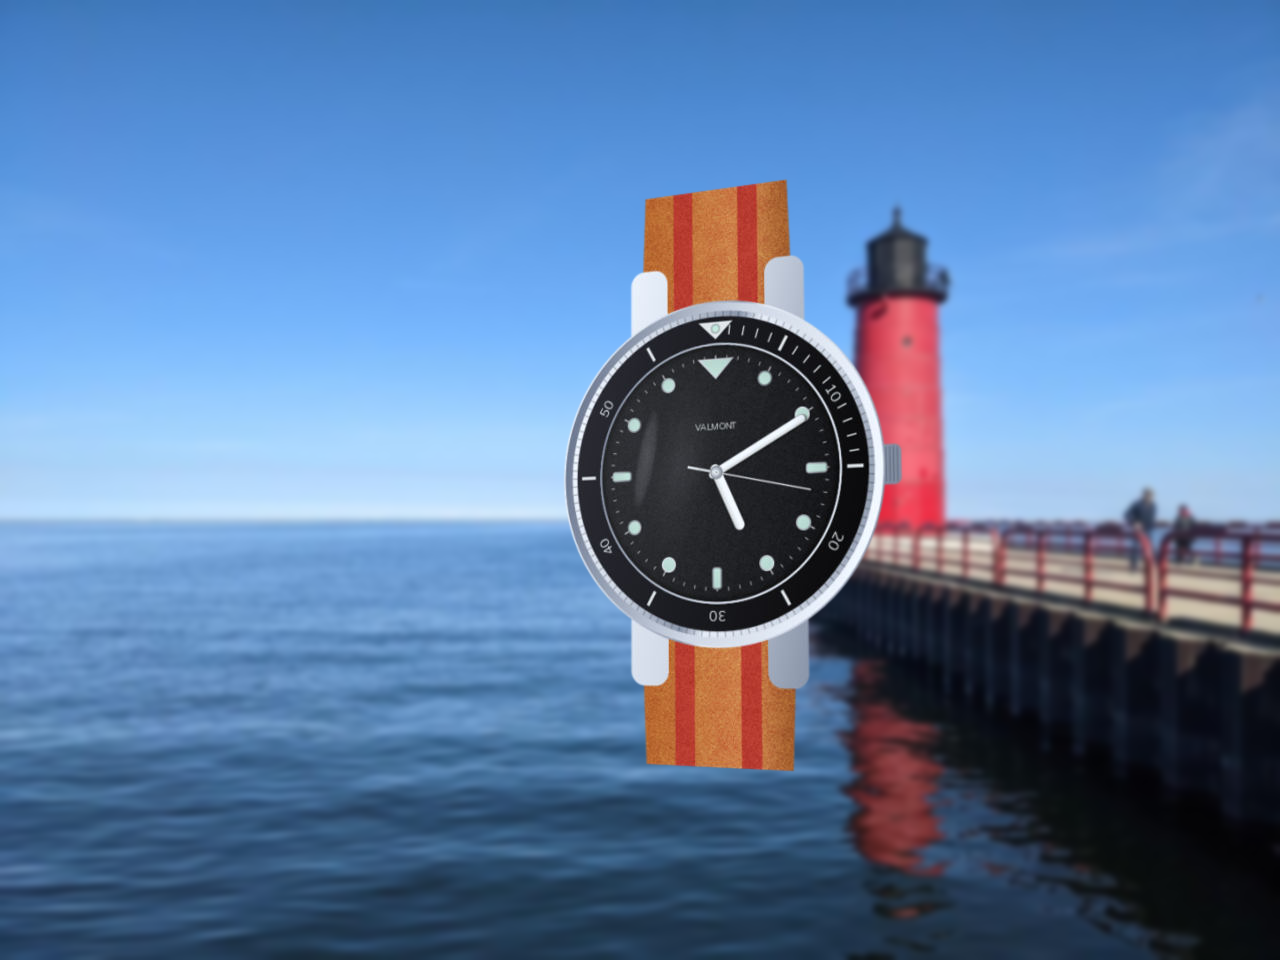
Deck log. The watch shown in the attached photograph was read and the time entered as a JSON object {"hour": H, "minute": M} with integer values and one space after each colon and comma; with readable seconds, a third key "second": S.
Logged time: {"hour": 5, "minute": 10, "second": 17}
